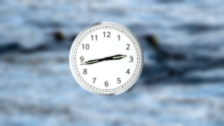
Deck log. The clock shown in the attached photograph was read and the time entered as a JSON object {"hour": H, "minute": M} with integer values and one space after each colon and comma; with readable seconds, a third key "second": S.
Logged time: {"hour": 2, "minute": 43}
